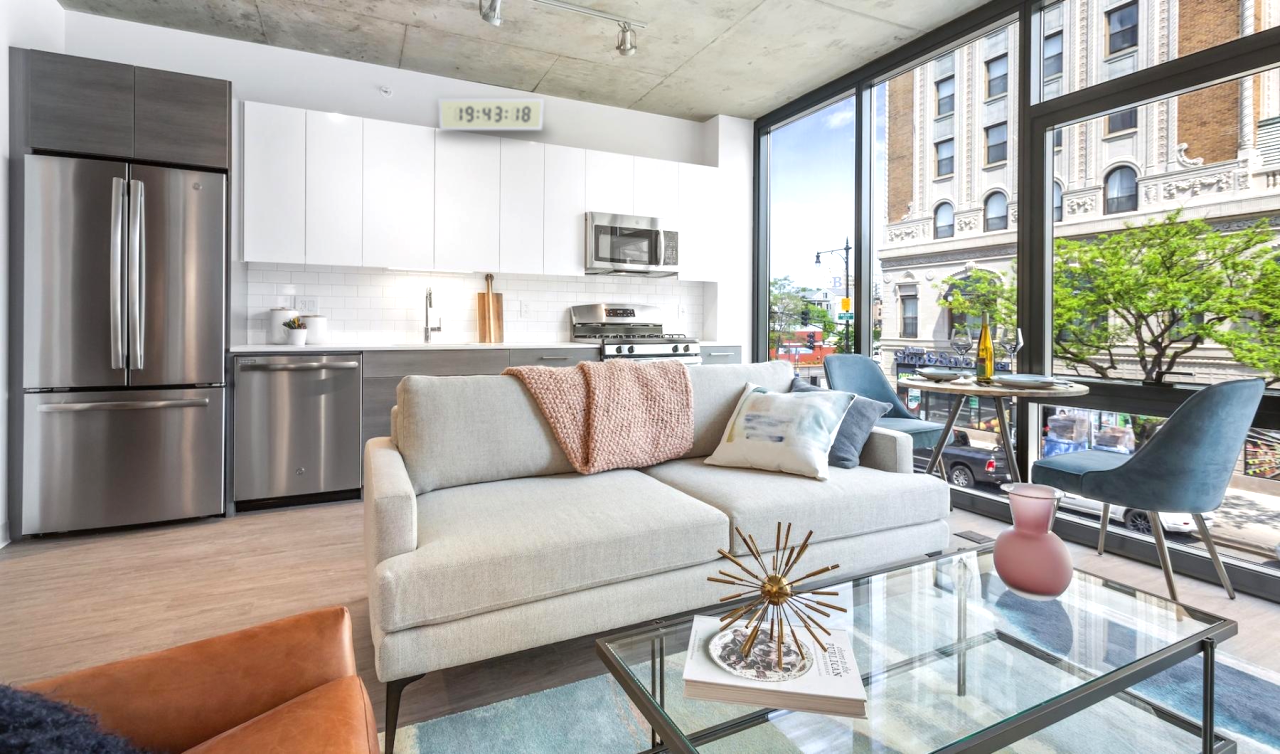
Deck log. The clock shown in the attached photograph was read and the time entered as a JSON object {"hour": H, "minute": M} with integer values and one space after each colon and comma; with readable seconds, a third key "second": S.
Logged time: {"hour": 19, "minute": 43, "second": 18}
